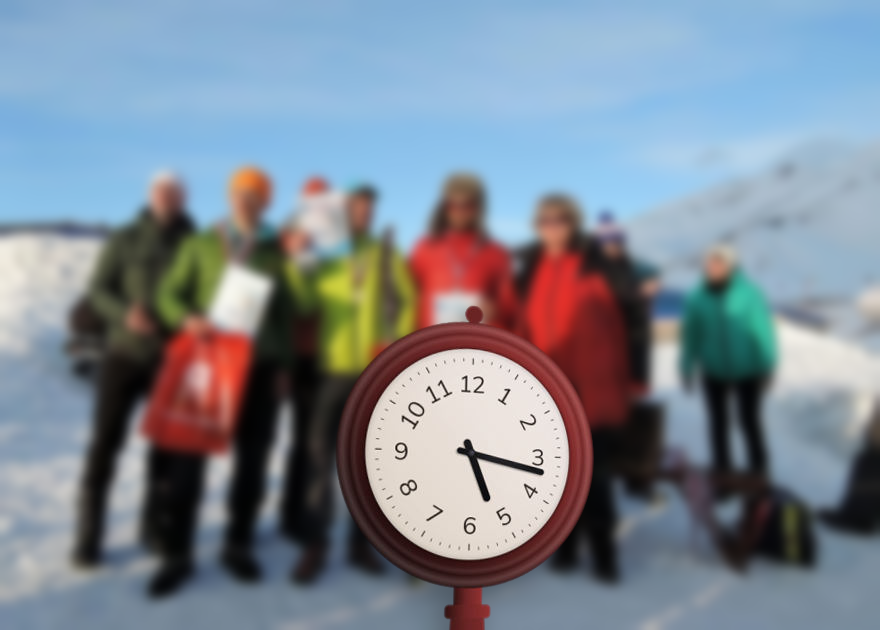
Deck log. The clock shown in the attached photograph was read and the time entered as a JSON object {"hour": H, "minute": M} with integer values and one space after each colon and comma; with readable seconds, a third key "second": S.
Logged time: {"hour": 5, "minute": 17}
